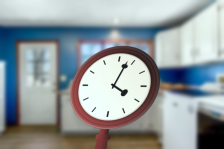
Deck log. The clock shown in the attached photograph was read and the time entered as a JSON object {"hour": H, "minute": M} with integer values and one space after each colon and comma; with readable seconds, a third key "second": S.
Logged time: {"hour": 4, "minute": 3}
